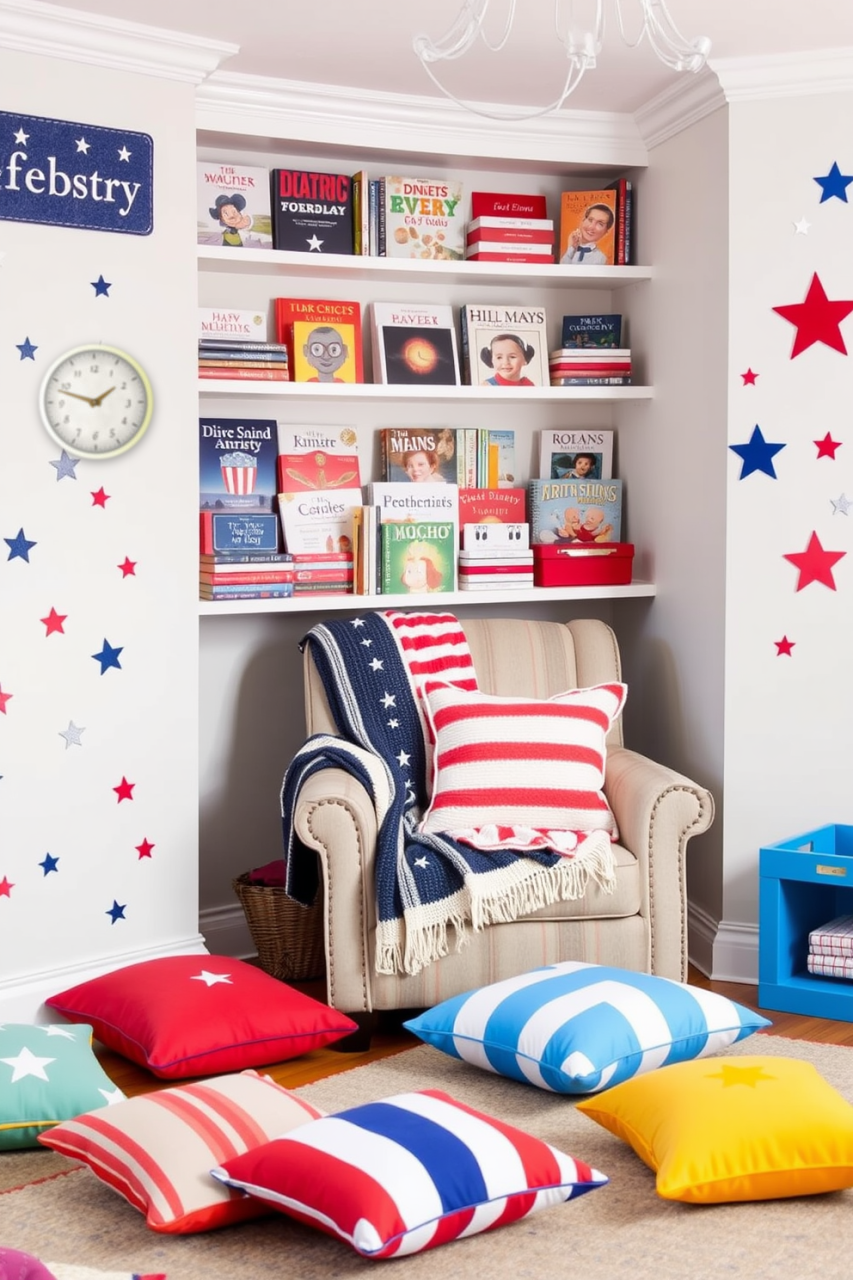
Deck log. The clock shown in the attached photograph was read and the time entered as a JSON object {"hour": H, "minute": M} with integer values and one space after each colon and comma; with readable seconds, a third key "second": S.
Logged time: {"hour": 1, "minute": 48}
